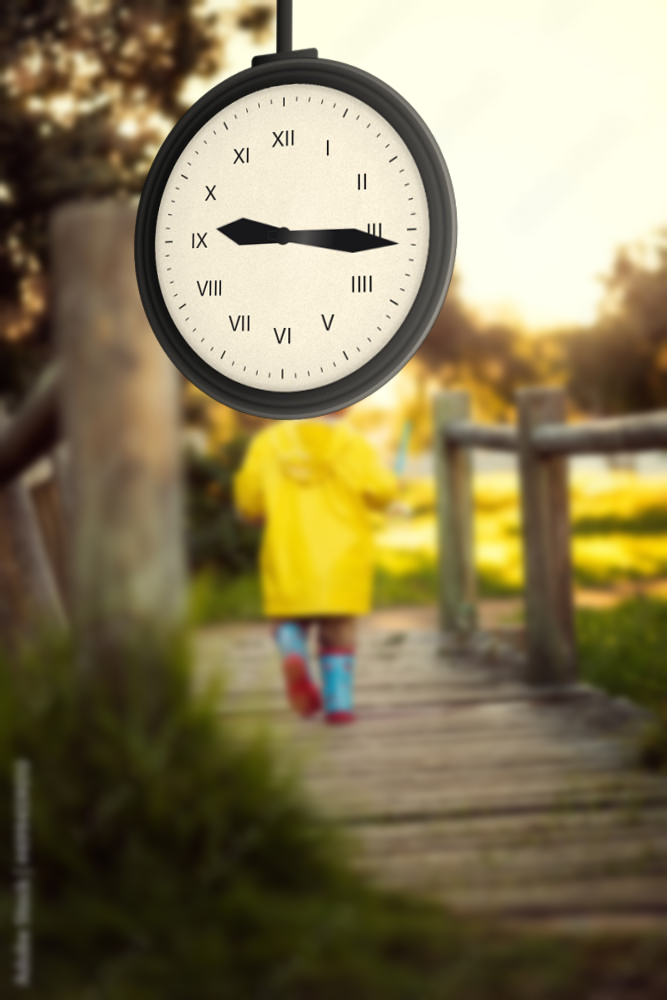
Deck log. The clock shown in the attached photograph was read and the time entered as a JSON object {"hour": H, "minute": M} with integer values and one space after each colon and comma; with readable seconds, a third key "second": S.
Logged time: {"hour": 9, "minute": 16}
